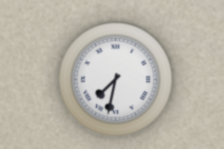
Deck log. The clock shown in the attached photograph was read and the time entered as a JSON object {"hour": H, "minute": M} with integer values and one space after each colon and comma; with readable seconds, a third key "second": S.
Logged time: {"hour": 7, "minute": 32}
